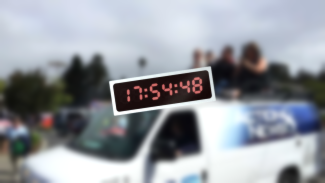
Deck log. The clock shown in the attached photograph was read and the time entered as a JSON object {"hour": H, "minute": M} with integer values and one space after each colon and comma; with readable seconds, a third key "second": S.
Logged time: {"hour": 17, "minute": 54, "second": 48}
